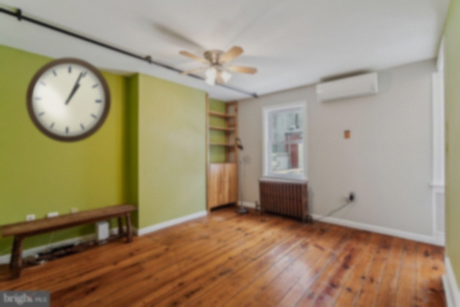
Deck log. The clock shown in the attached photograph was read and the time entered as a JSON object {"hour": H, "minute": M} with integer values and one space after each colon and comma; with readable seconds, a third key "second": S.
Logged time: {"hour": 1, "minute": 4}
